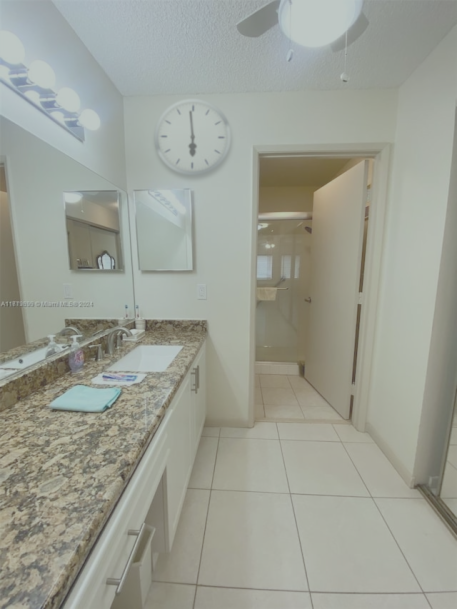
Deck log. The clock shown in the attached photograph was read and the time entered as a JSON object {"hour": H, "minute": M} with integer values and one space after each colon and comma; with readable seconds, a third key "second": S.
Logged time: {"hour": 5, "minute": 59}
